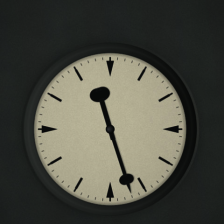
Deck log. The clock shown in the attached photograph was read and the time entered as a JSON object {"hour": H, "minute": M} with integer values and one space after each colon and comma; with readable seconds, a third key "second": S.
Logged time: {"hour": 11, "minute": 27}
